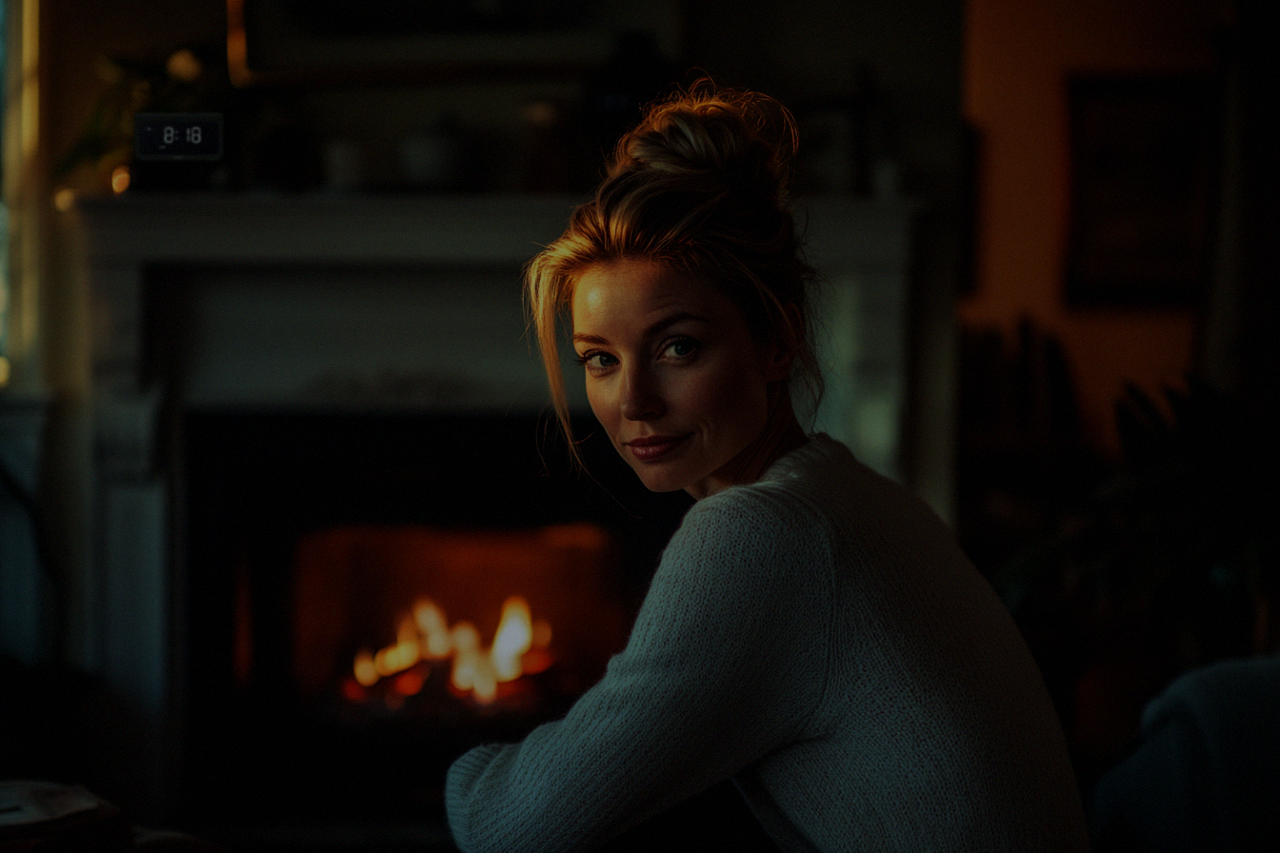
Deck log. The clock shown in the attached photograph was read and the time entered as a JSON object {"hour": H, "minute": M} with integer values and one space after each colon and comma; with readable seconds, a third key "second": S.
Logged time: {"hour": 8, "minute": 18}
